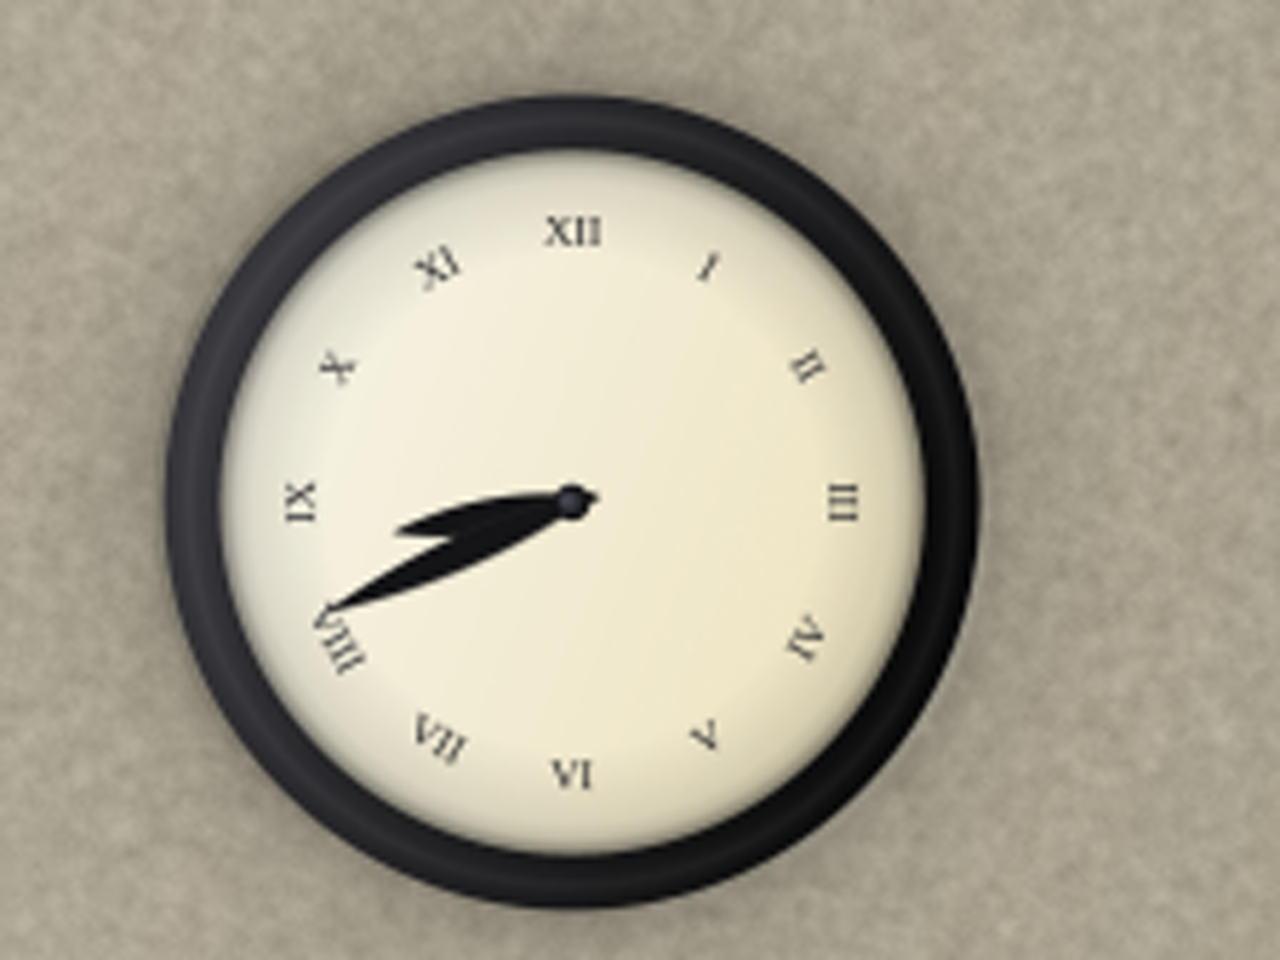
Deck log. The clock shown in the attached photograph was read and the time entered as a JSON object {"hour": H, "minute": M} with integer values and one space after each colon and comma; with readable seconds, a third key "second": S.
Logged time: {"hour": 8, "minute": 41}
